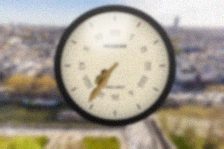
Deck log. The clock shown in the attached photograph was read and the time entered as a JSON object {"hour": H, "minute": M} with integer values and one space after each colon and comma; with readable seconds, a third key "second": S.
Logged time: {"hour": 7, "minute": 36}
